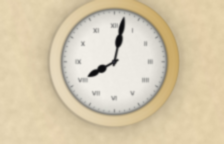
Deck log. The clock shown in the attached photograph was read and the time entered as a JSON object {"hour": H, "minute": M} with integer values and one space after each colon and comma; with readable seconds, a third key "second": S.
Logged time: {"hour": 8, "minute": 2}
